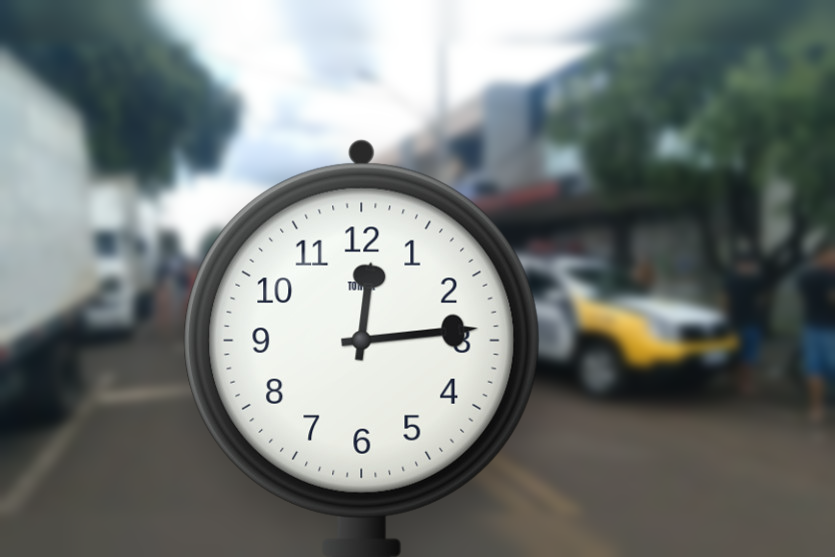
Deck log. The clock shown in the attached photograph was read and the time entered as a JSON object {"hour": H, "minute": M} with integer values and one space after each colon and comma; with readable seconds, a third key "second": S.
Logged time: {"hour": 12, "minute": 14}
